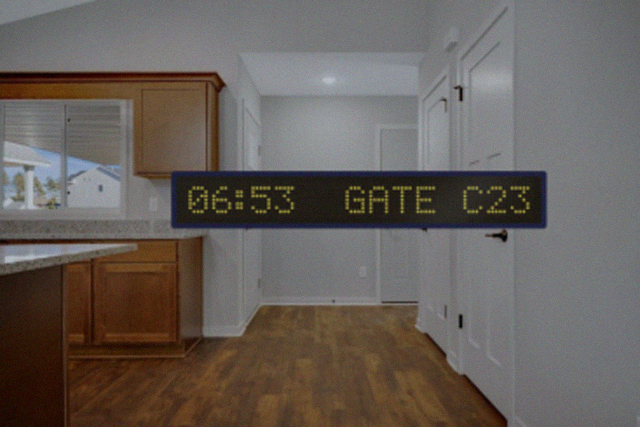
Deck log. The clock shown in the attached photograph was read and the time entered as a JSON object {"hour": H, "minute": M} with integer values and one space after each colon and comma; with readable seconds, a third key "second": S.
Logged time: {"hour": 6, "minute": 53}
